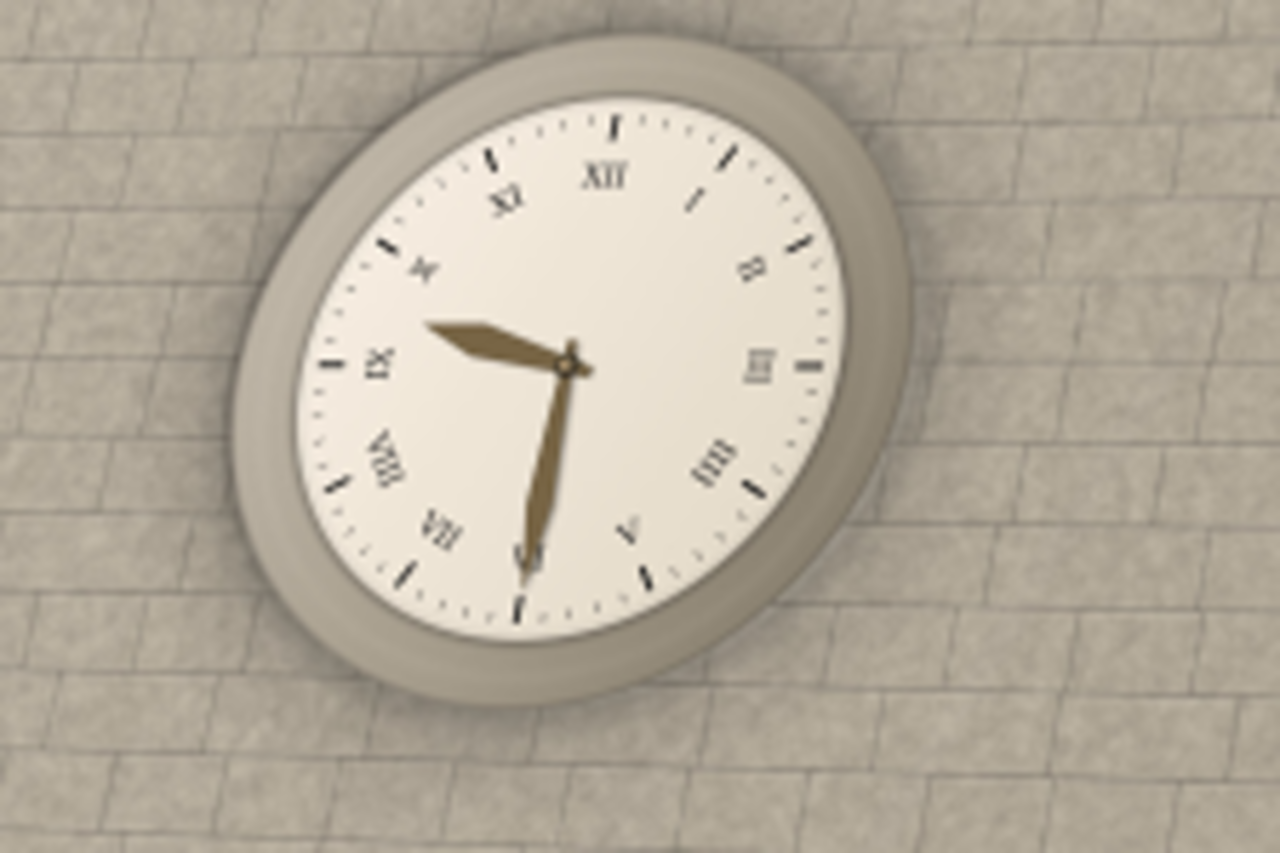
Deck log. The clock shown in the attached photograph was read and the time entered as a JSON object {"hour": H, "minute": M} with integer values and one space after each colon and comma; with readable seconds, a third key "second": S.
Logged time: {"hour": 9, "minute": 30}
